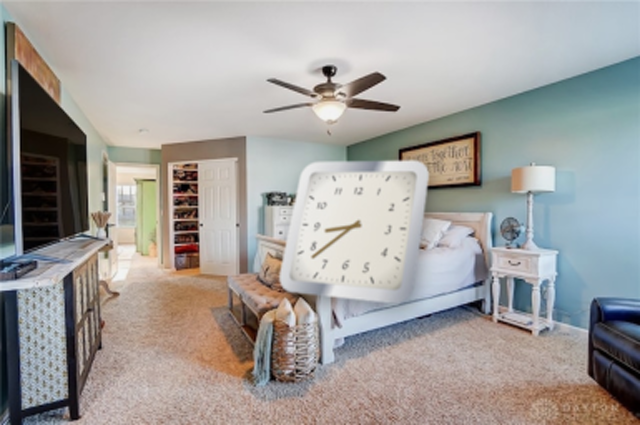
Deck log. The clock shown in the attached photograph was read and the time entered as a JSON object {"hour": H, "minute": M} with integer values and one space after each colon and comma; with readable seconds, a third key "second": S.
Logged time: {"hour": 8, "minute": 38}
